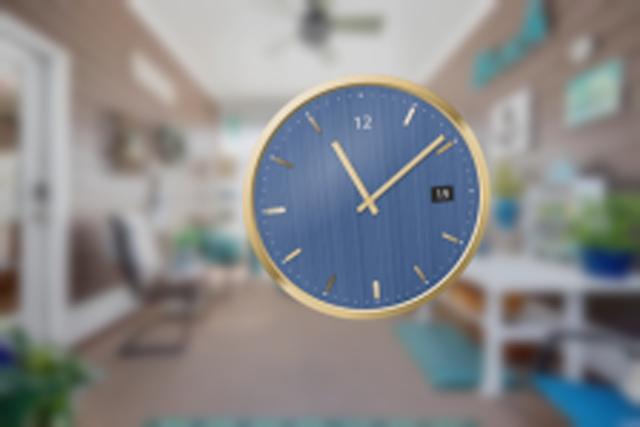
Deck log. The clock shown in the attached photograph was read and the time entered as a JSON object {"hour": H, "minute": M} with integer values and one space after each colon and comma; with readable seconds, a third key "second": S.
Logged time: {"hour": 11, "minute": 9}
